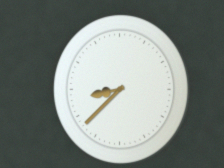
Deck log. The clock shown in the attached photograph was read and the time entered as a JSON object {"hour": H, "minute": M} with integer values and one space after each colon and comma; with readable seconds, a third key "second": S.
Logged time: {"hour": 8, "minute": 38}
